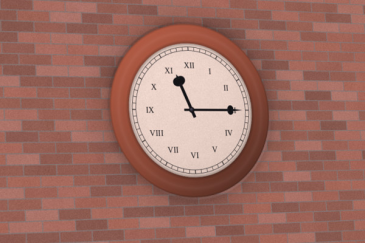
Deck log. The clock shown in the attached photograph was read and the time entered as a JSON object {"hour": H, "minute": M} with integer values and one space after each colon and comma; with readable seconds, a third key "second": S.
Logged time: {"hour": 11, "minute": 15}
